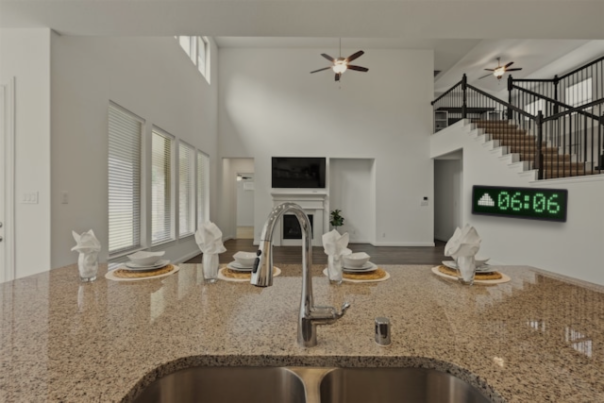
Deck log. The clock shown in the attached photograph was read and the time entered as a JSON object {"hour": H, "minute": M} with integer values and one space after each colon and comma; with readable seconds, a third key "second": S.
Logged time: {"hour": 6, "minute": 6}
